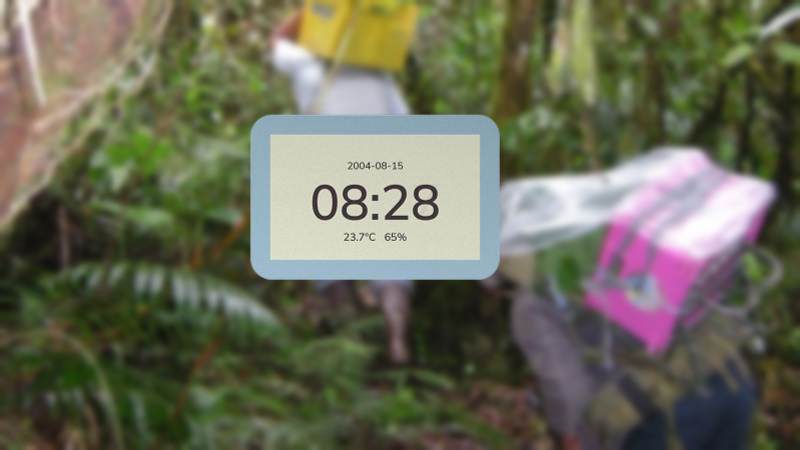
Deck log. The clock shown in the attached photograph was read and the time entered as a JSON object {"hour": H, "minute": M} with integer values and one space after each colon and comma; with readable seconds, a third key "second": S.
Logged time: {"hour": 8, "minute": 28}
